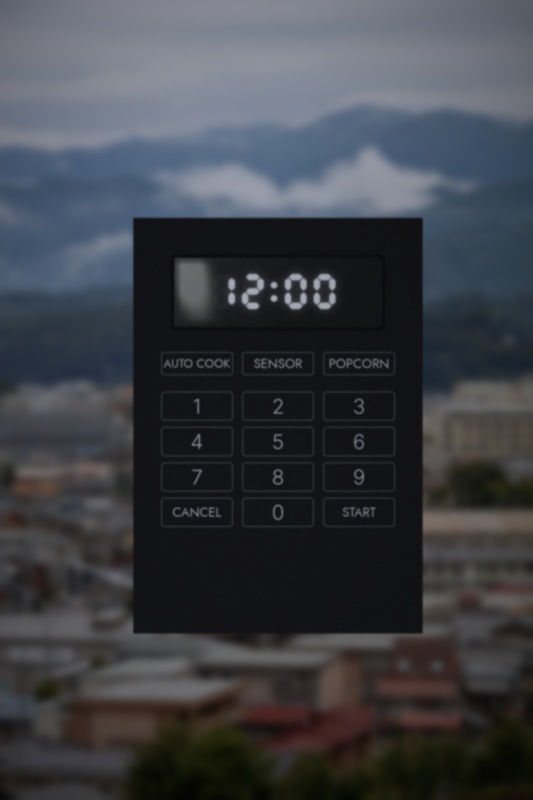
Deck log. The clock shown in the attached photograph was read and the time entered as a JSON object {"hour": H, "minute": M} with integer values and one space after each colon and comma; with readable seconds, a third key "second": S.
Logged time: {"hour": 12, "minute": 0}
